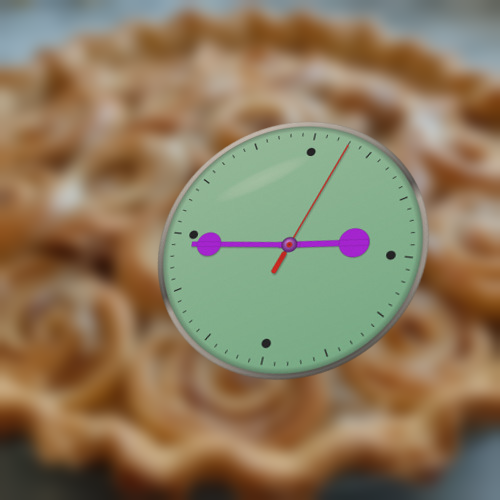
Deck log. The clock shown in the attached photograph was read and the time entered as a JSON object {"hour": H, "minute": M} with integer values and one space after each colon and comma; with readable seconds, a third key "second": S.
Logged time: {"hour": 2, "minute": 44, "second": 3}
